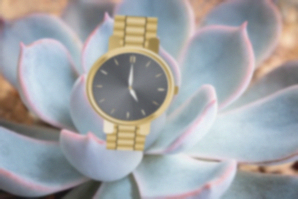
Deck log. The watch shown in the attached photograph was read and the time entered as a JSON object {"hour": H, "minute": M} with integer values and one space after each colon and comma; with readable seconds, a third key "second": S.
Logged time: {"hour": 5, "minute": 0}
